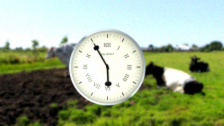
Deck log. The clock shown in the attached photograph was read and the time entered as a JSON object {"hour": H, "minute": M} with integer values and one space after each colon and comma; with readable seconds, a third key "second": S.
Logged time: {"hour": 5, "minute": 55}
